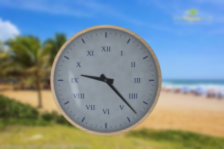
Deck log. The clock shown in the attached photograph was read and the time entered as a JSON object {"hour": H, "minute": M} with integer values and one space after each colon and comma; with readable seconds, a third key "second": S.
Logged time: {"hour": 9, "minute": 23}
